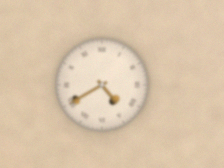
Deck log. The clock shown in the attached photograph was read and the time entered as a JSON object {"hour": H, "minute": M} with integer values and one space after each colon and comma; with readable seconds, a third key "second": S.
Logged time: {"hour": 4, "minute": 40}
